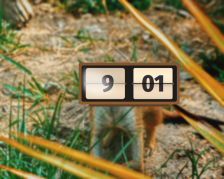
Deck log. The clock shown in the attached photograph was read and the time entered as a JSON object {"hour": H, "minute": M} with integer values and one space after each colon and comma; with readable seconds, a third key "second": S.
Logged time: {"hour": 9, "minute": 1}
